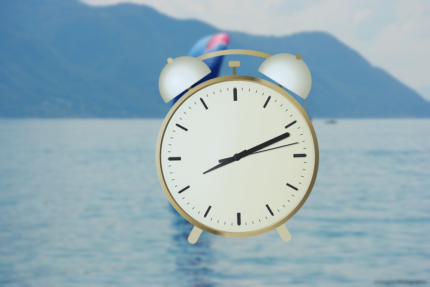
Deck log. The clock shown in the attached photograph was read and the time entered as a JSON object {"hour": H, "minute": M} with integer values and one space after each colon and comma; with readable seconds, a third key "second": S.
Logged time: {"hour": 8, "minute": 11, "second": 13}
